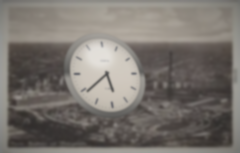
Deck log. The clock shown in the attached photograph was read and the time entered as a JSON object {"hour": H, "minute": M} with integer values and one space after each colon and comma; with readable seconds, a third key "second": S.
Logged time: {"hour": 5, "minute": 39}
